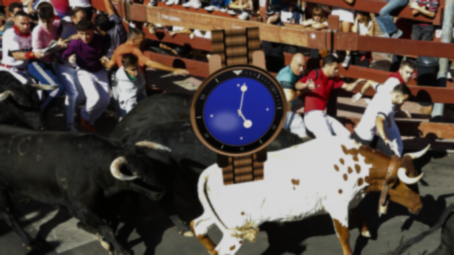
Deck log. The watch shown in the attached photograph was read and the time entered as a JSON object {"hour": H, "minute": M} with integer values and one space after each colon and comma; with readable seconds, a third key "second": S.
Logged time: {"hour": 5, "minute": 2}
